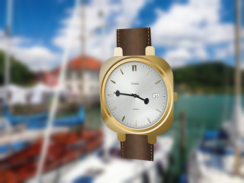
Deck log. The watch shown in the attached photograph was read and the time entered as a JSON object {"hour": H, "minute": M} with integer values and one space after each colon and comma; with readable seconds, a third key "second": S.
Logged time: {"hour": 3, "minute": 46}
